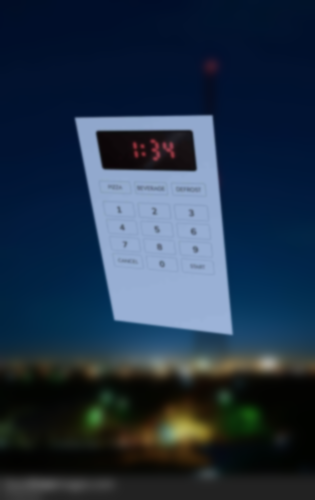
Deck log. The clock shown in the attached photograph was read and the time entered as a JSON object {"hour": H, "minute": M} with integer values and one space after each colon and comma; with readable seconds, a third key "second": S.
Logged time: {"hour": 1, "minute": 34}
